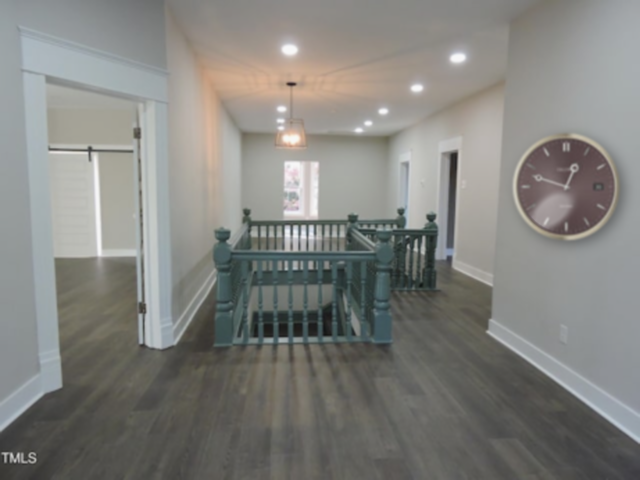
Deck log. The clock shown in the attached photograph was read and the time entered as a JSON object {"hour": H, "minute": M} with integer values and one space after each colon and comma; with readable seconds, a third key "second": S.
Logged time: {"hour": 12, "minute": 48}
